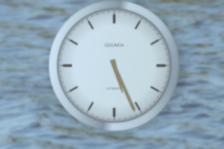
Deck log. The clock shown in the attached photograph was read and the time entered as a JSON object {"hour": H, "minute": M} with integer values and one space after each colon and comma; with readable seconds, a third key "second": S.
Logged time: {"hour": 5, "minute": 26}
